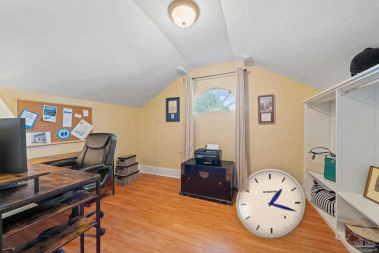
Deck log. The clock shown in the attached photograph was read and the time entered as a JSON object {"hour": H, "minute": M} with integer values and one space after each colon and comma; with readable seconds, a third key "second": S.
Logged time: {"hour": 1, "minute": 18}
